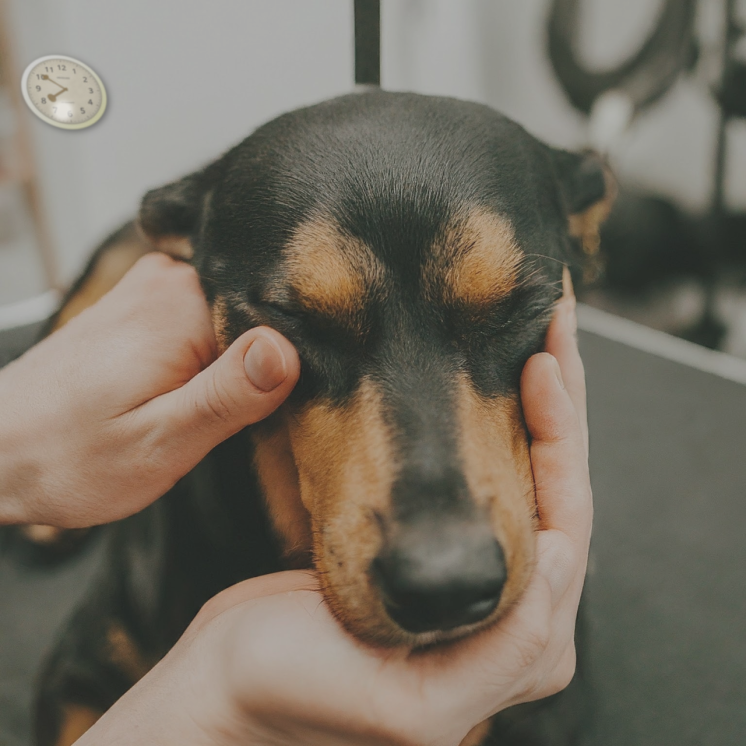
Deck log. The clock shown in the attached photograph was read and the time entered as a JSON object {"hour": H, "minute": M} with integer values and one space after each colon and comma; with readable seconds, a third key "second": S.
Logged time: {"hour": 7, "minute": 51}
